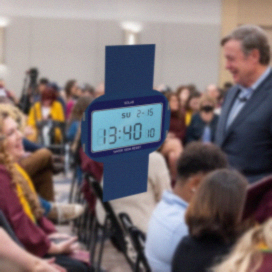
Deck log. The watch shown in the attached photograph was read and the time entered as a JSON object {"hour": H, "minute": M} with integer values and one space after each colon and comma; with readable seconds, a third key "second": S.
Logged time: {"hour": 13, "minute": 40, "second": 10}
